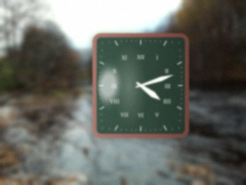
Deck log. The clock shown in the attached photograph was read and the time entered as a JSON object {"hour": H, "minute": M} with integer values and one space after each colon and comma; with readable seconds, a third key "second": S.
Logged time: {"hour": 4, "minute": 12}
